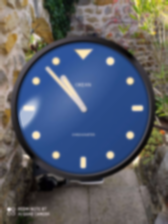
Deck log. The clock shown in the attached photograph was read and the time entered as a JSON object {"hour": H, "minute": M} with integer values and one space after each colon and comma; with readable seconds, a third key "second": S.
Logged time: {"hour": 10, "minute": 53}
